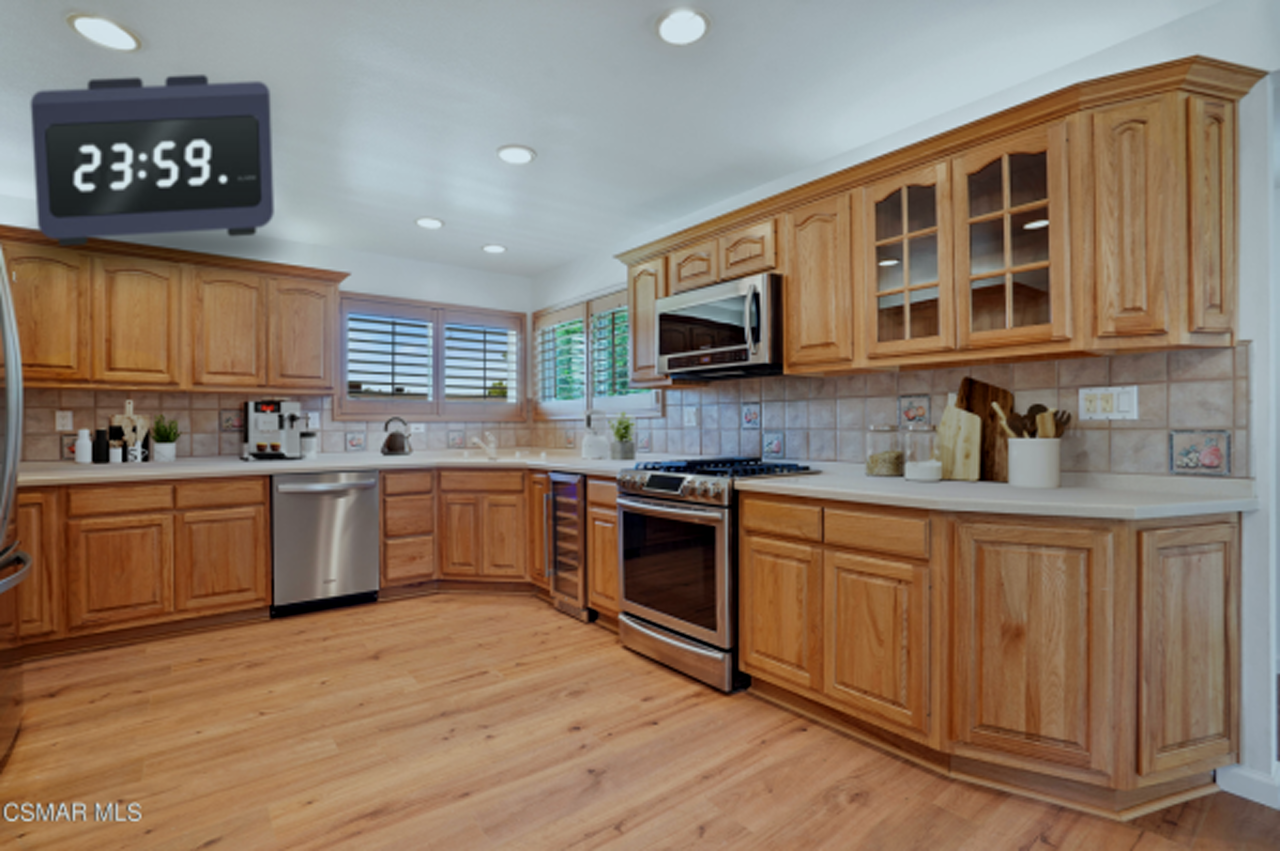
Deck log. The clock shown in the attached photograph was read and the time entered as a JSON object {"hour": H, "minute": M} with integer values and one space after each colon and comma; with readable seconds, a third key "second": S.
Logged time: {"hour": 23, "minute": 59}
